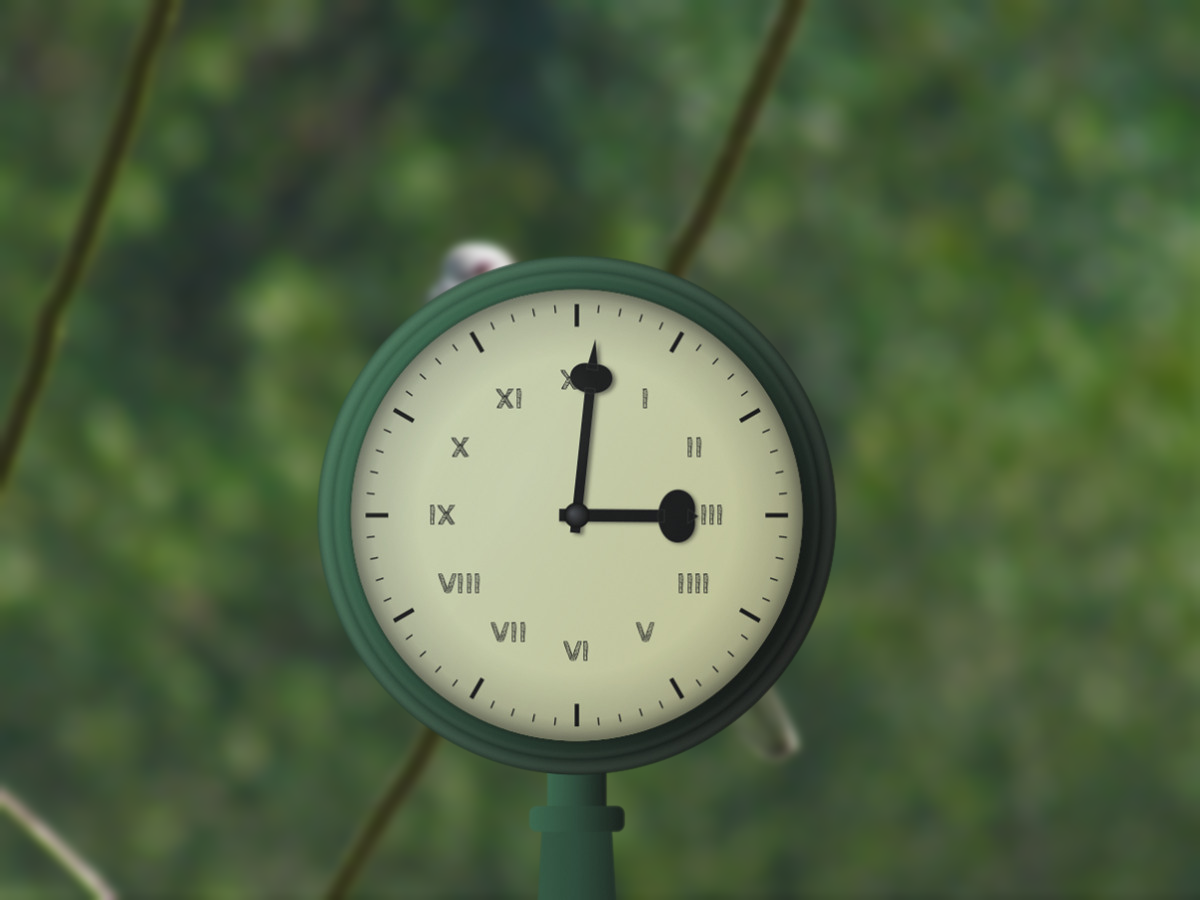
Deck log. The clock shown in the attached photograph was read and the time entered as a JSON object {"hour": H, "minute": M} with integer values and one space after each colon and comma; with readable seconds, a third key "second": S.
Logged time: {"hour": 3, "minute": 1}
